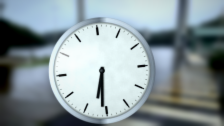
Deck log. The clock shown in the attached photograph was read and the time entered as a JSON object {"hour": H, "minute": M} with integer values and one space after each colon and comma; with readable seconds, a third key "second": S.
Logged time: {"hour": 6, "minute": 31}
